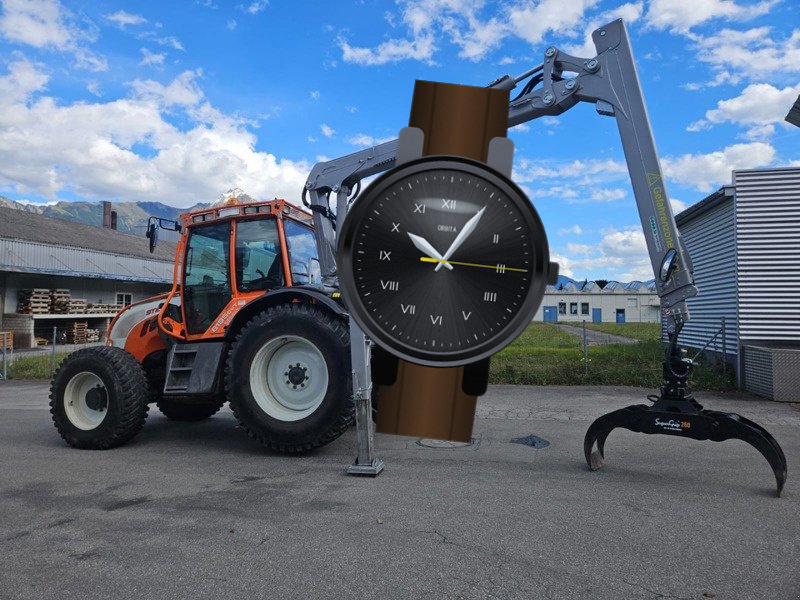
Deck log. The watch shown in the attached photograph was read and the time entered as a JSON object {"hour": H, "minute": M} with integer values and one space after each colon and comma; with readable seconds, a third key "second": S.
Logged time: {"hour": 10, "minute": 5, "second": 15}
